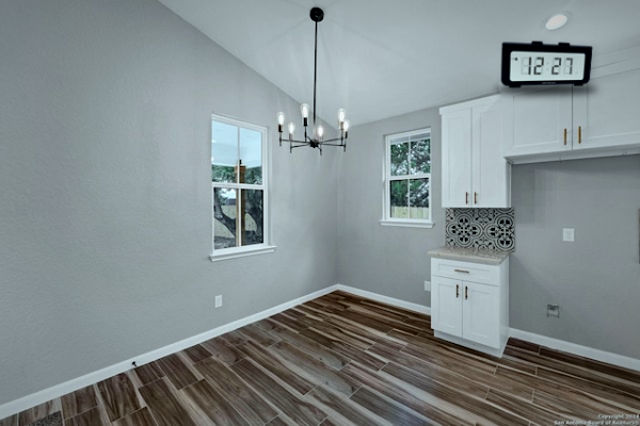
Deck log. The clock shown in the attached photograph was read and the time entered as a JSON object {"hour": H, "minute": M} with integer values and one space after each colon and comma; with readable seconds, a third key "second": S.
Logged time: {"hour": 12, "minute": 27}
